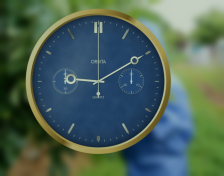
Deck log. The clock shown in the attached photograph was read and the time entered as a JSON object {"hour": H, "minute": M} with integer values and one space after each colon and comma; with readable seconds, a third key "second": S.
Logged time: {"hour": 9, "minute": 10}
